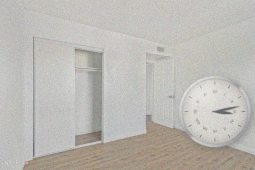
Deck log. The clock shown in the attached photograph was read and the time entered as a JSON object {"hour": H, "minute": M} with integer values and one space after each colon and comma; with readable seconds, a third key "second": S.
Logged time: {"hour": 3, "minute": 13}
